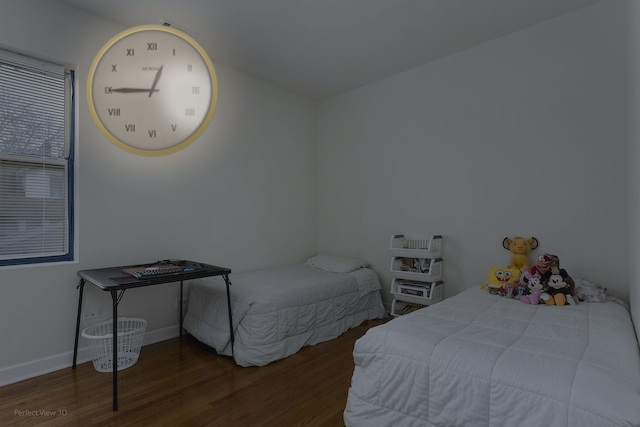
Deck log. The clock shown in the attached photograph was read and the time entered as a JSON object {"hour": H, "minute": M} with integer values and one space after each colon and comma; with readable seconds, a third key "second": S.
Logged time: {"hour": 12, "minute": 45}
